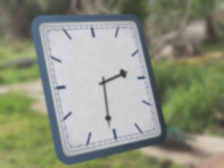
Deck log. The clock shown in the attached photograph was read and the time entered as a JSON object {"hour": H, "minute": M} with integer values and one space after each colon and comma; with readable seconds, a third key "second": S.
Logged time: {"hour": 2, "minute": 31}
